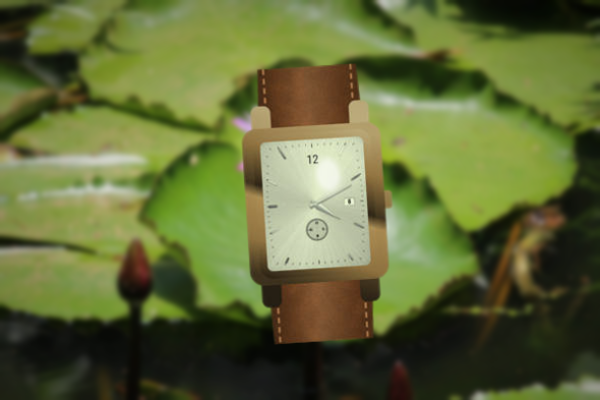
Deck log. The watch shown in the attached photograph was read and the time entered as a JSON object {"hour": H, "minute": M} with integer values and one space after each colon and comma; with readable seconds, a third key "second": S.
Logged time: {"hour": 4, "minute": 11}
